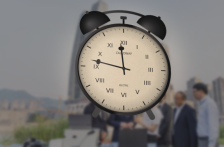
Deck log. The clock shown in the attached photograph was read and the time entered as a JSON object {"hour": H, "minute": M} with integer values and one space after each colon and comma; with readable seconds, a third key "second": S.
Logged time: {"hour": 11, "minute": 47}
